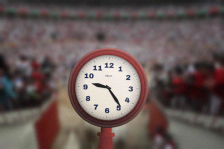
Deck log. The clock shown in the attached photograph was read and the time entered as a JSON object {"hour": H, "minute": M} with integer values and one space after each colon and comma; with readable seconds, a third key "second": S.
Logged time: {"hour": 9, "minute": 24}
